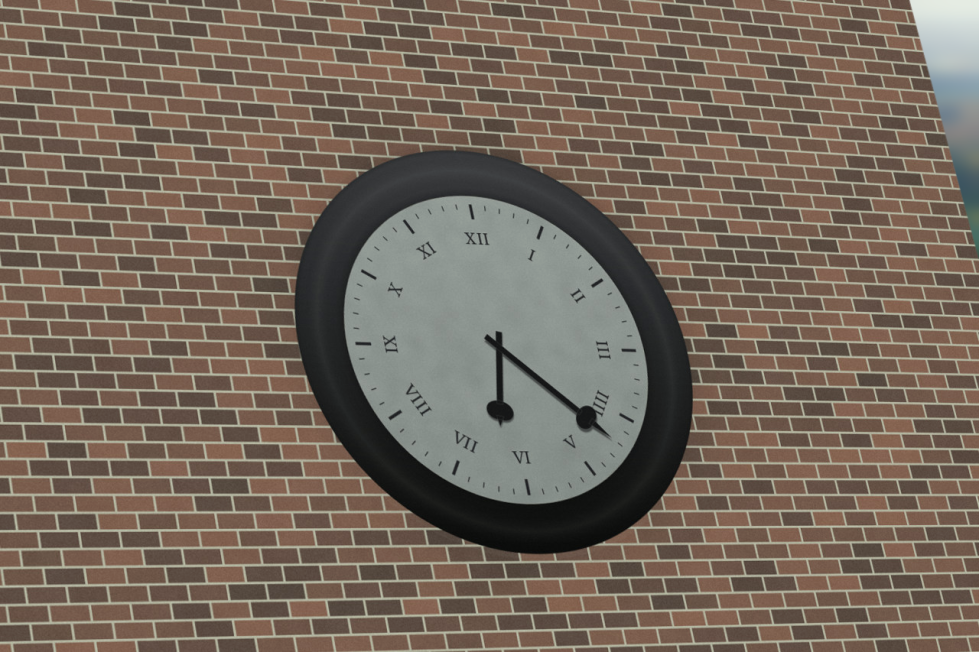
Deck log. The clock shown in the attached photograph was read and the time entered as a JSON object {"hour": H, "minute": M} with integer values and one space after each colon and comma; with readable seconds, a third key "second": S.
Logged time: {"hour": 6, "minute": 22}
